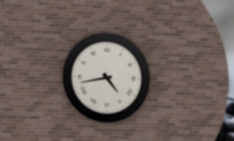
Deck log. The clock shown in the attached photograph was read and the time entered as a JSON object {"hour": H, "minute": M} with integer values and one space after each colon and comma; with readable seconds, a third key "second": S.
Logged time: {"hour": 4, "minute": 43}
